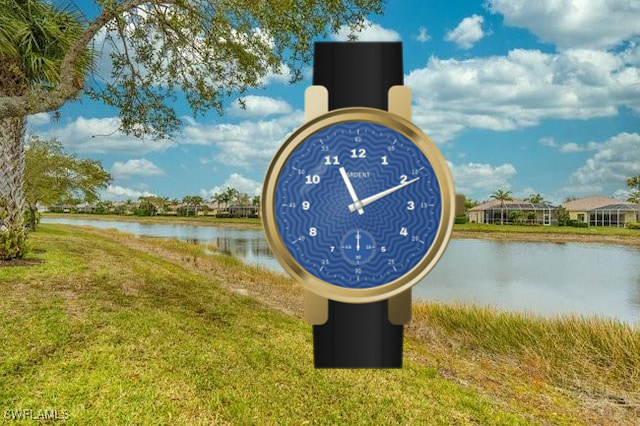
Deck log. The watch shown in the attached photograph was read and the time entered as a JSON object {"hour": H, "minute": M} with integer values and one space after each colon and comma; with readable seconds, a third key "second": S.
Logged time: {"hour": 11, "minute": 11}
